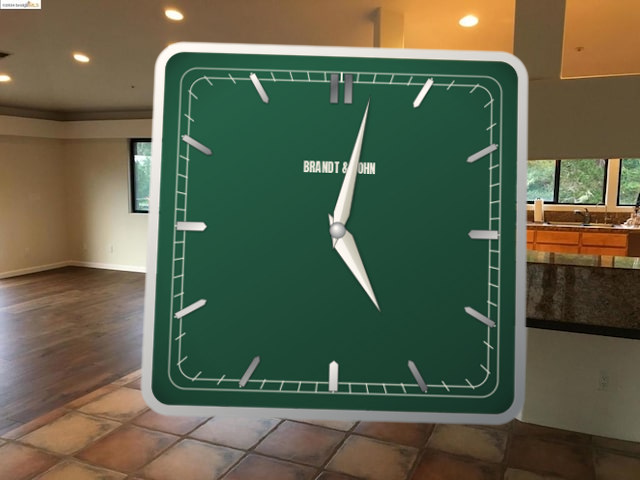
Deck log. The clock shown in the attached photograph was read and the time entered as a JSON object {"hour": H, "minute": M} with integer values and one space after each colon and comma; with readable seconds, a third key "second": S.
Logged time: {"hour": 5, "minute": 2}
